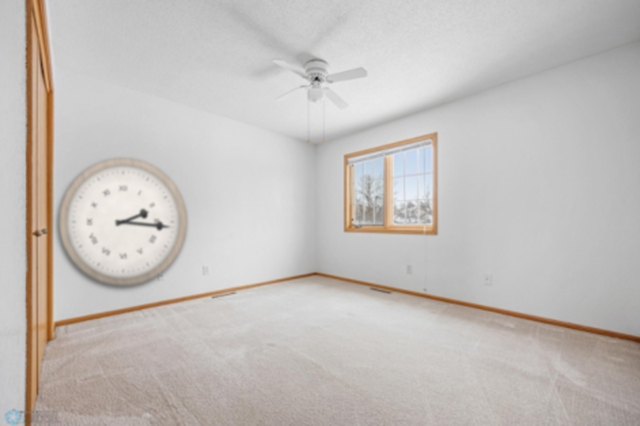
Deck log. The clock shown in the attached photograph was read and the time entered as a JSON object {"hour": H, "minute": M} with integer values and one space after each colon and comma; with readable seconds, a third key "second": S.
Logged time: {"hour": 2, "minute": 16}
